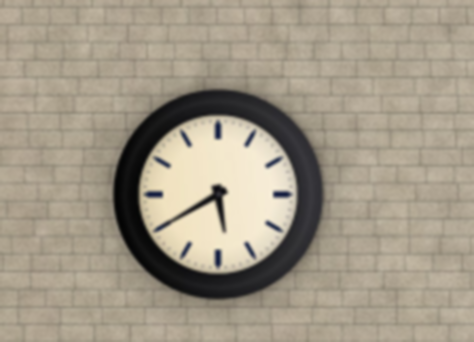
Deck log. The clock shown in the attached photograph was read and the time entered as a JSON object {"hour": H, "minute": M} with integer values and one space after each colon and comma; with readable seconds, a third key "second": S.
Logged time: {"hour": 5, "minute": 40}
